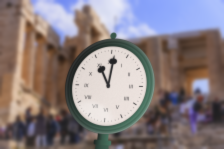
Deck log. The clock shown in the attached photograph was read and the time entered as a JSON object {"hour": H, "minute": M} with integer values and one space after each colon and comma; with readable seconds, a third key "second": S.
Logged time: {"hour": 11, "minute": 1}
